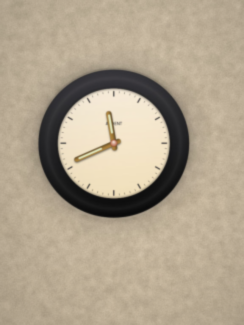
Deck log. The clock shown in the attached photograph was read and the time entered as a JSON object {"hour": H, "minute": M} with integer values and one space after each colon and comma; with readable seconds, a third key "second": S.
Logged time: {"hour": 11, "minute": 41}
